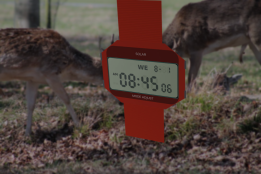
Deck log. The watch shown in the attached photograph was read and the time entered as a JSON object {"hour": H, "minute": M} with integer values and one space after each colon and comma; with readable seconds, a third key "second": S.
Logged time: {"hour": 8, "minute": 45, "second": 6}
